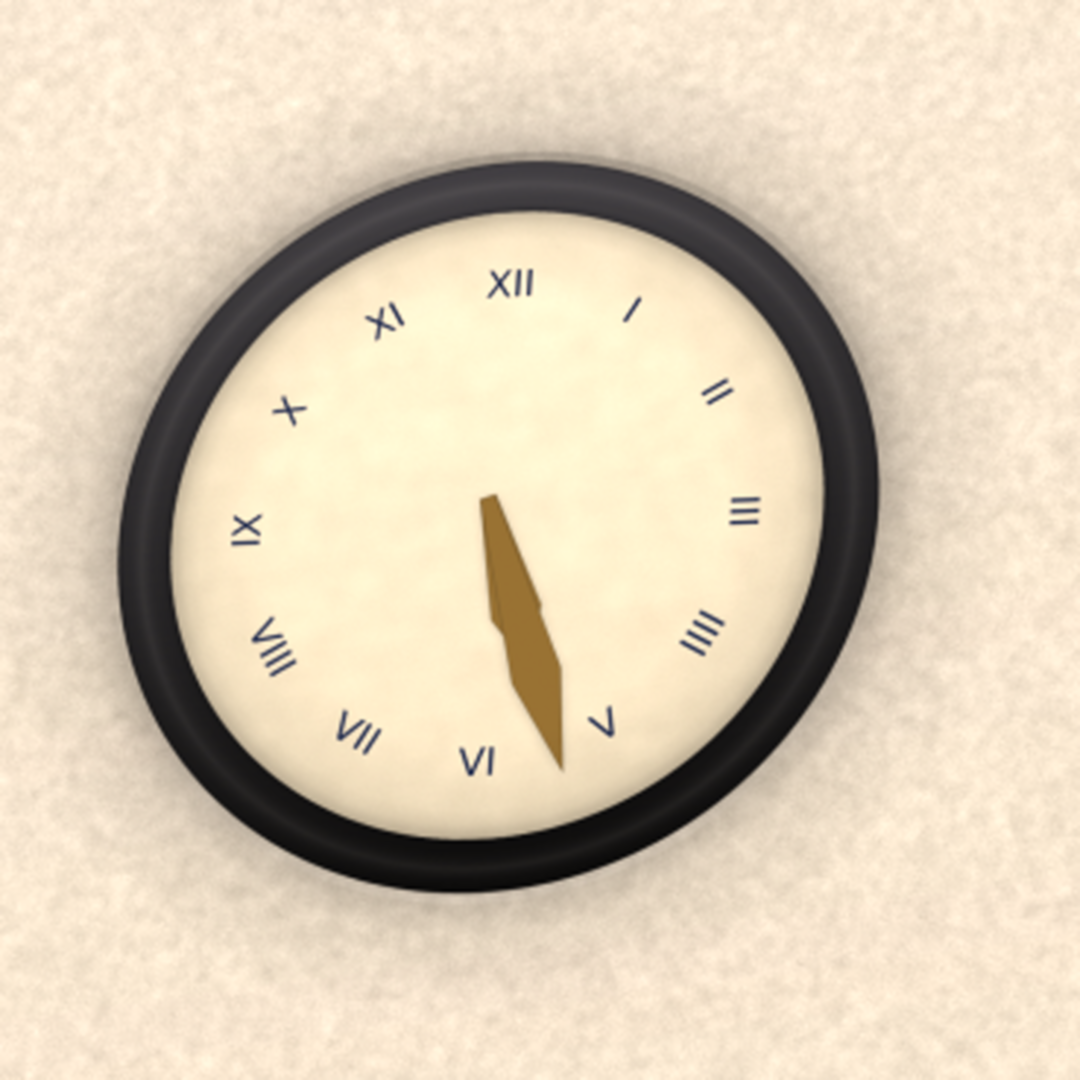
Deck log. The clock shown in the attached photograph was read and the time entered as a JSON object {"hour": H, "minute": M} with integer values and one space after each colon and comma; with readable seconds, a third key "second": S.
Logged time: {"hour": 5, "minute": 27}
